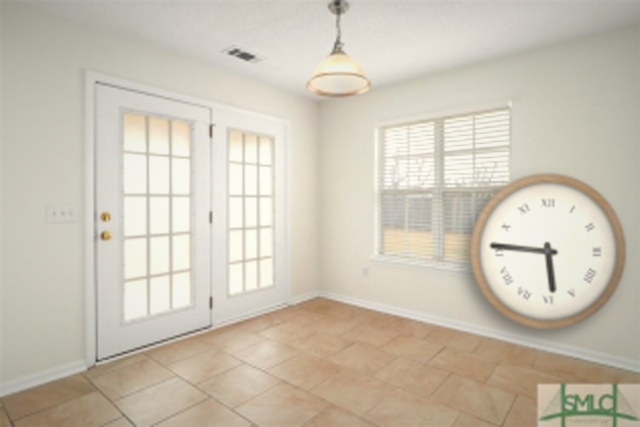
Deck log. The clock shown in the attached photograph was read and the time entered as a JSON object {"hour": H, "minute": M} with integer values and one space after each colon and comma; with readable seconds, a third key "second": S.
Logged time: {"hour": 5, "minute": 46}
